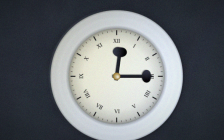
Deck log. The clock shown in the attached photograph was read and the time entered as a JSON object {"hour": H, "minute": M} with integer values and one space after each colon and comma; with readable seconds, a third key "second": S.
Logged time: {"hour": 12, "minute": 15}
